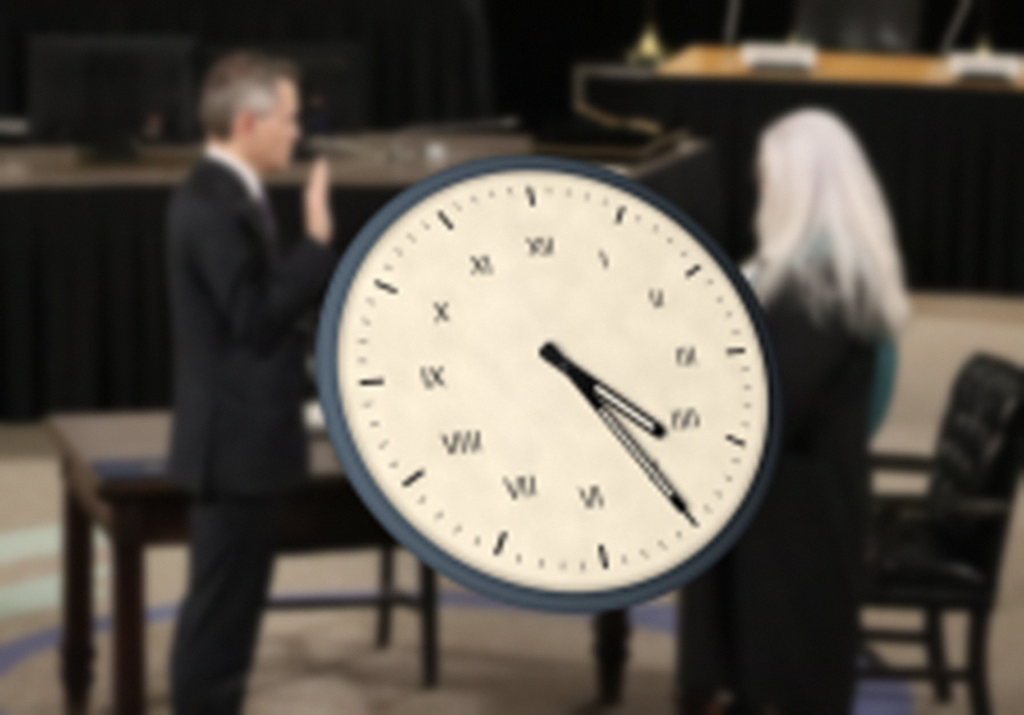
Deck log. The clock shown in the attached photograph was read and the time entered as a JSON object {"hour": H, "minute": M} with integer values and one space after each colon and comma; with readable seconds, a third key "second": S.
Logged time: {"hour": 4, "minute": 25}
